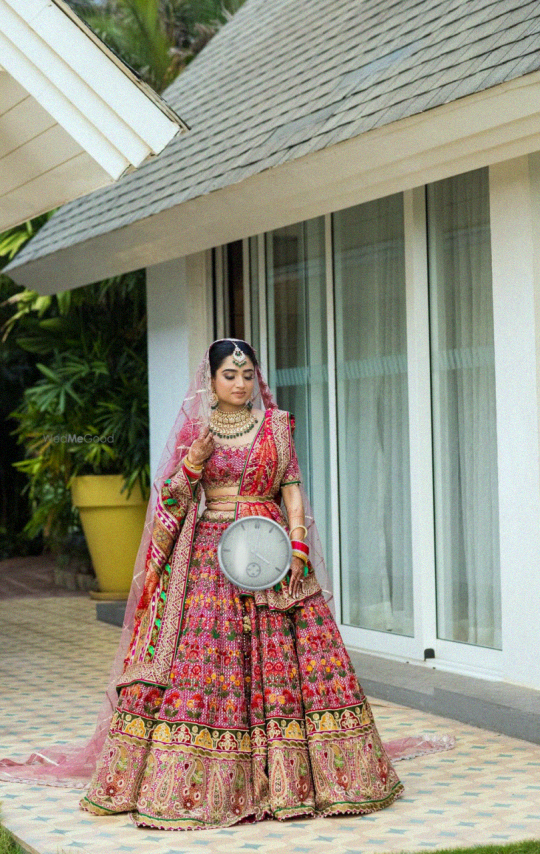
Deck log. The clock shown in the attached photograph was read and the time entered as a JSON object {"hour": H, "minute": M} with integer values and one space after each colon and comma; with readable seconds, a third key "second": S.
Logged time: {"hour": 4, "minute": 1}
